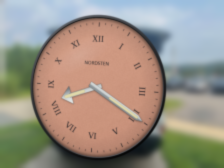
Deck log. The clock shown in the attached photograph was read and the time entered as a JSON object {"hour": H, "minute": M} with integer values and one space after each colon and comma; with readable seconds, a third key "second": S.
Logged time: {"hour": 8, "minute": 20}
